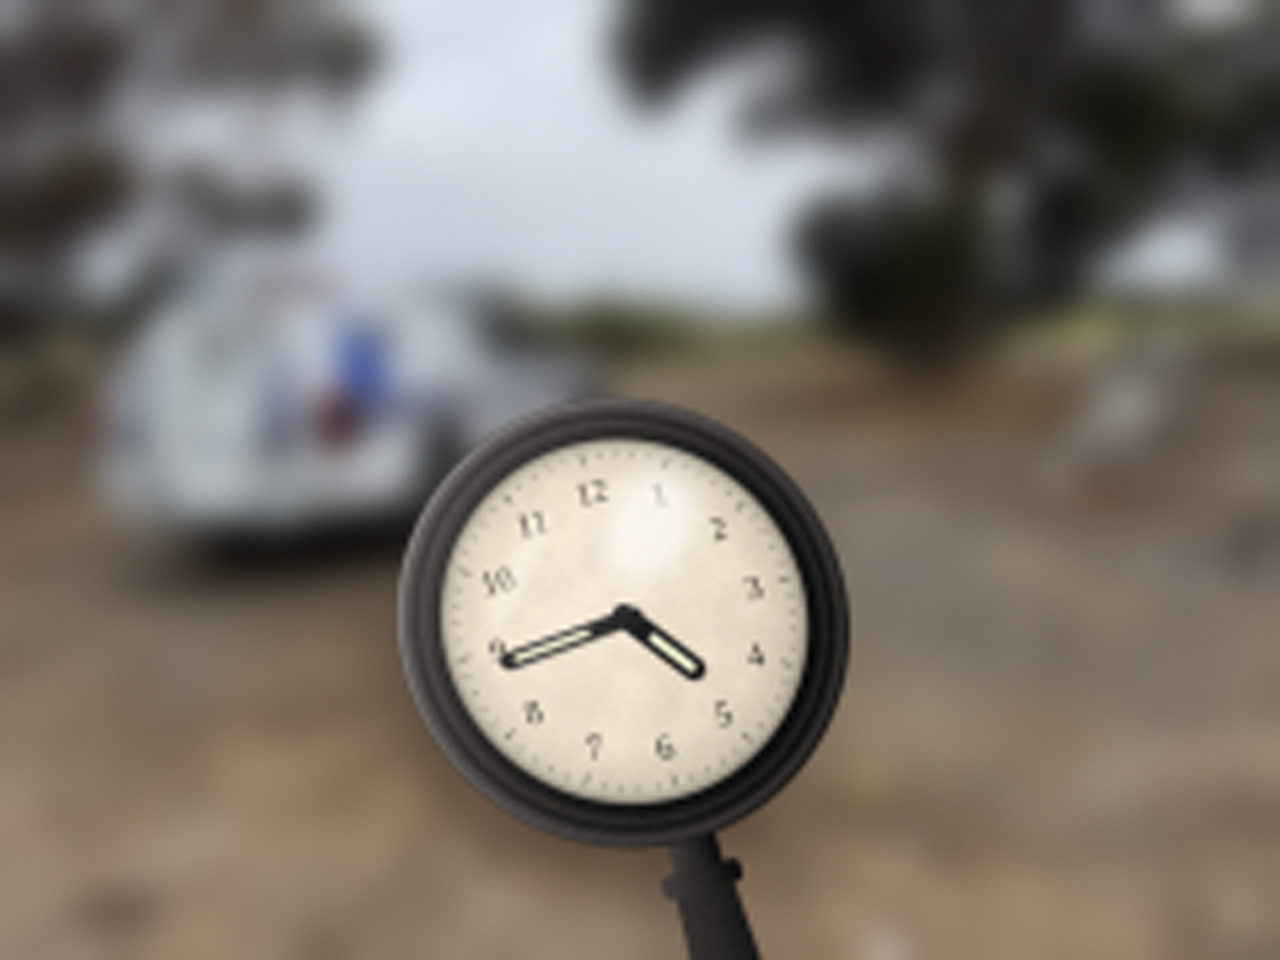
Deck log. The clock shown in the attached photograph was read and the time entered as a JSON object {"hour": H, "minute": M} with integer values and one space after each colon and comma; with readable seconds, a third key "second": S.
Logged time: {"hour": 4, "minute": 44}
